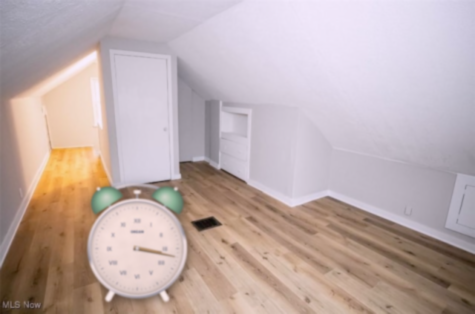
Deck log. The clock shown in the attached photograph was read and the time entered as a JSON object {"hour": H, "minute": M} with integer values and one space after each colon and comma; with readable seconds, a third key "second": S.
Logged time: {"hour": 3, "minute": 17}
